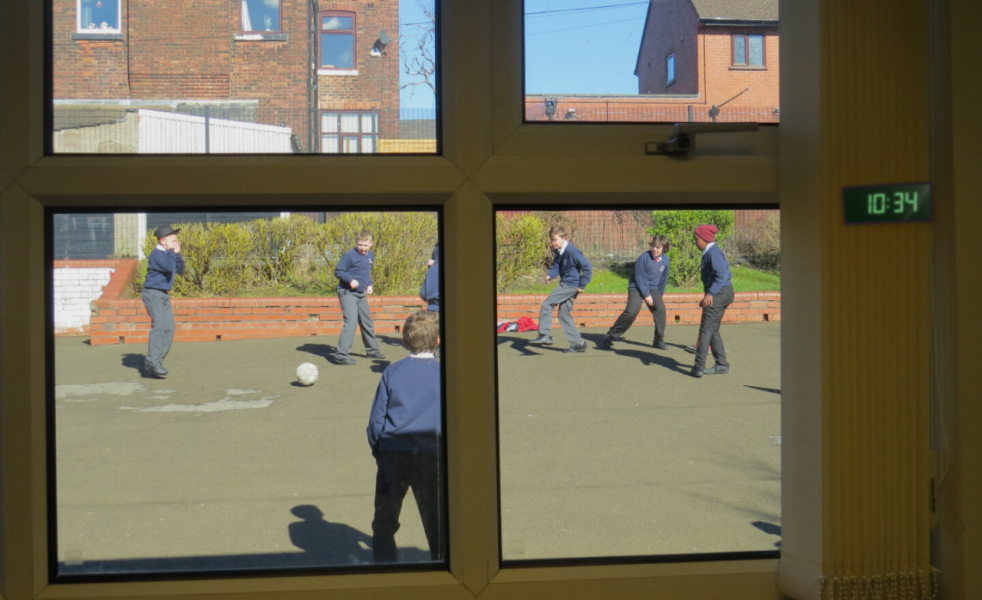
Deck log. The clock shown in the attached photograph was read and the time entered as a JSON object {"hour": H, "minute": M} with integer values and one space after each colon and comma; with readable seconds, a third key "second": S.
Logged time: {"hour": 10, "minute": 34}
